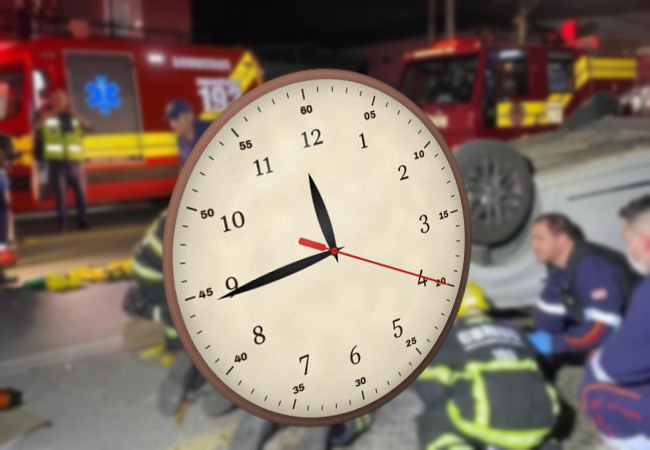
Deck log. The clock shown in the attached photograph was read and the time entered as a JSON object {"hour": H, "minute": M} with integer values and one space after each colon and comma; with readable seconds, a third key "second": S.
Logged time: {"hour": 11, "minute": 44, "second": 20}
